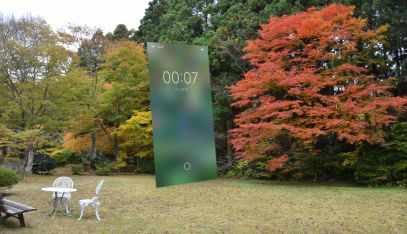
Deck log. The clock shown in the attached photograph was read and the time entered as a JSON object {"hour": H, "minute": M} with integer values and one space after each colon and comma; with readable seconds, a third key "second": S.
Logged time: {"hour": 0, "minute": 7}
